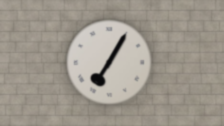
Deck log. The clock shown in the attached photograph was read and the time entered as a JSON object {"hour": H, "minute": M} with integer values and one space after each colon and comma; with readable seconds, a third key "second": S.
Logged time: {"hour": 7, "minute": 5}
